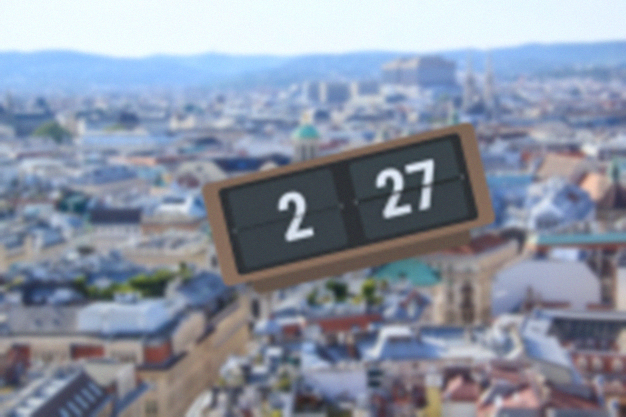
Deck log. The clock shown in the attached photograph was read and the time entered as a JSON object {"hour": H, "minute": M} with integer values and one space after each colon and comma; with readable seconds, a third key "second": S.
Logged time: {"hour": 2, "minute": 27}
